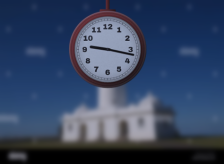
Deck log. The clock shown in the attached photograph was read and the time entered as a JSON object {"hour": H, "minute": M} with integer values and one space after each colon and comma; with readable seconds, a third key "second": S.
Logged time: {"hour": 9, "minute": 17}
